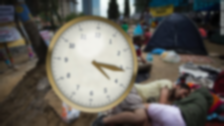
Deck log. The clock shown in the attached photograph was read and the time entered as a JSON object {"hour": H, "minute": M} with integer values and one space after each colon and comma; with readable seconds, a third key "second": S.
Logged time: {"hour": 4, "minute": 16}
